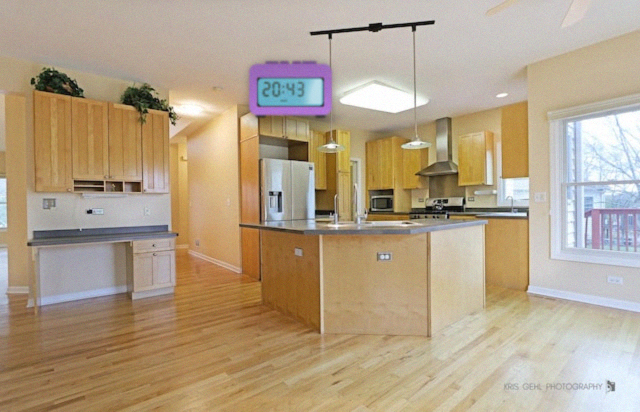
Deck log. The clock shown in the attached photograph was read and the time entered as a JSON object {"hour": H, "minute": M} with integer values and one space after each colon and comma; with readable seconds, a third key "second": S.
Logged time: {"hour": 20, "minute": 43}
